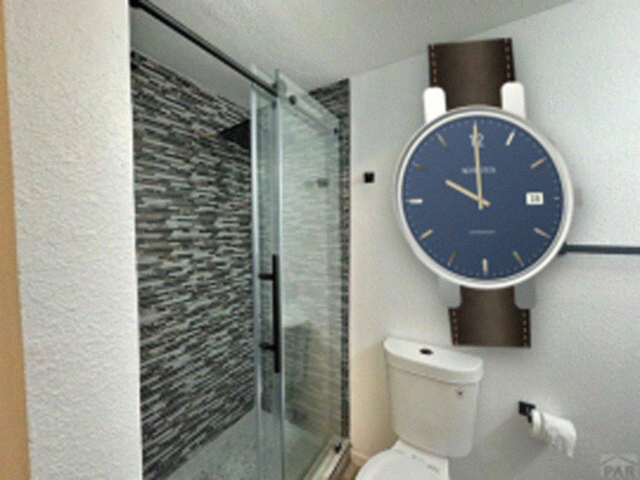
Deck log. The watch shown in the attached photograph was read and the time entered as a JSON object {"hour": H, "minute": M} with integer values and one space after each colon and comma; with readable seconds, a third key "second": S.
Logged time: {"hour": 10, "minute": 0}
